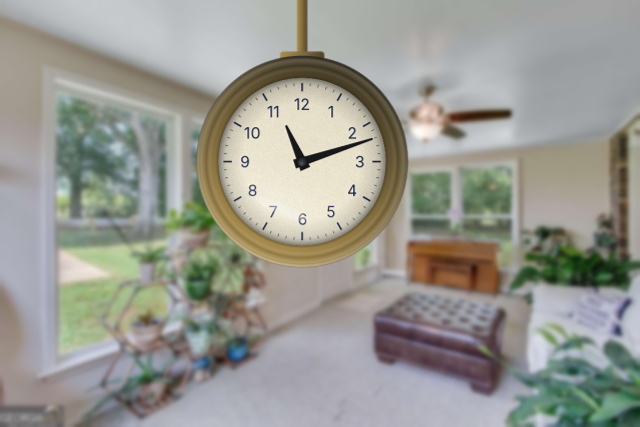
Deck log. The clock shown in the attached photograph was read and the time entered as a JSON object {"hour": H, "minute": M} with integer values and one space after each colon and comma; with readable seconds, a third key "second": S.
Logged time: {"hour": 11, "minute": 12}
